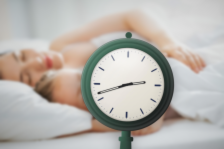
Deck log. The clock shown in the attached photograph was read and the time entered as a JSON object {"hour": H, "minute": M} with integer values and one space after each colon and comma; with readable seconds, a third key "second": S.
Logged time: {"hour": 2, "minute": 42}
